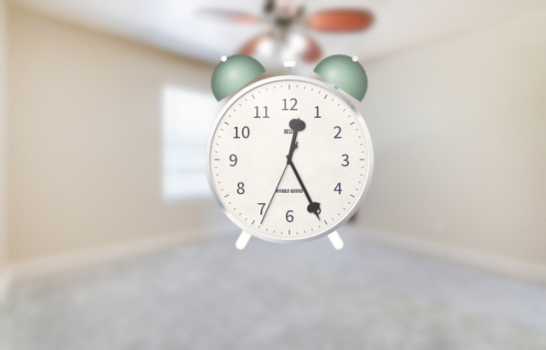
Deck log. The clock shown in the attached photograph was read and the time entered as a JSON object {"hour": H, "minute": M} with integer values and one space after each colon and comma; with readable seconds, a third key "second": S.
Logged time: {"hour": 12, "minute": 25, "second": 34}
